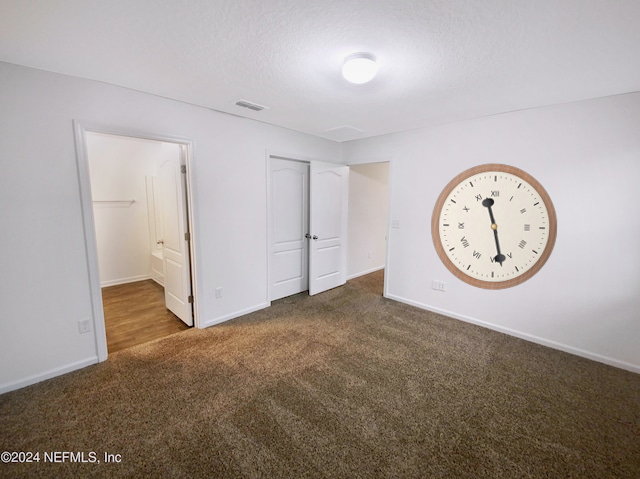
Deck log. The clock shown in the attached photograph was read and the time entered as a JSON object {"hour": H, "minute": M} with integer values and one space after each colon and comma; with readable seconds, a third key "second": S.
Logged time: {"hour": 11, "minute": 28}
